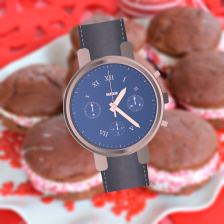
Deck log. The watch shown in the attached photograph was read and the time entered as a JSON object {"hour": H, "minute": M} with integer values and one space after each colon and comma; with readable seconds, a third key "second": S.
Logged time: {"hour": 1, "minute": 23}
